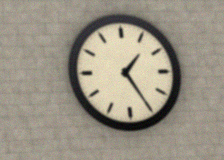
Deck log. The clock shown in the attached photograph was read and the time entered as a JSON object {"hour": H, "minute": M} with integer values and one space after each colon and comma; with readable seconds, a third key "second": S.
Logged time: {"hour": 1, "minute": 25}
